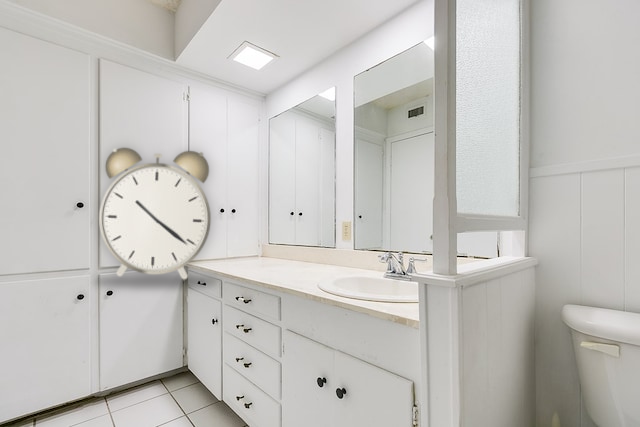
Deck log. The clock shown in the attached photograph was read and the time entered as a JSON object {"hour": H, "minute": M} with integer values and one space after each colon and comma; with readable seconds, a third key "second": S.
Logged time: {"hour": 10, "minute": 21}
